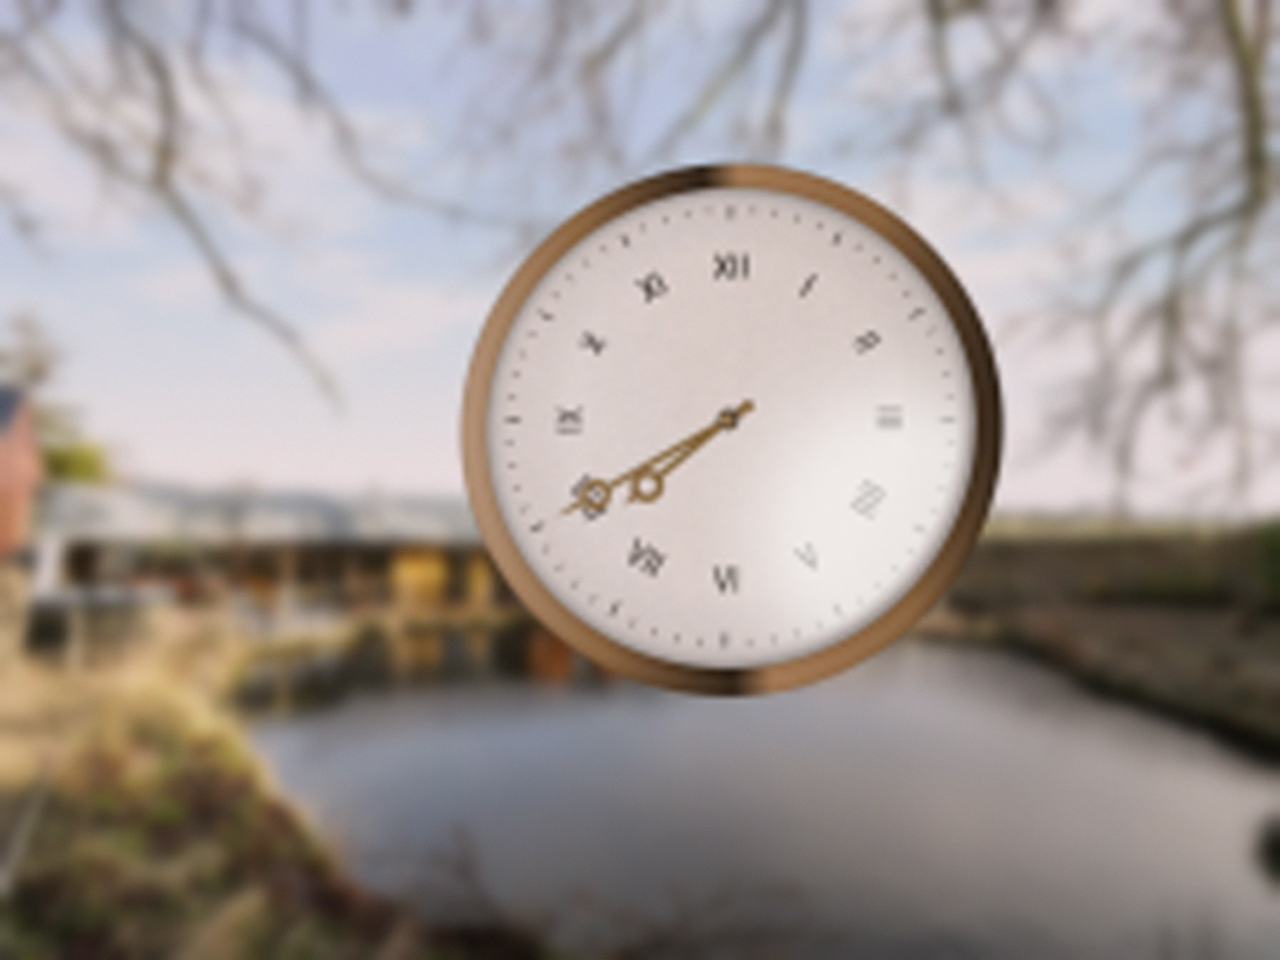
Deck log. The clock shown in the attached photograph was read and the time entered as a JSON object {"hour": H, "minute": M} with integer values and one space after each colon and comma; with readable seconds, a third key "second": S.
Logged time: {"hour": 7, "minute": 40}
